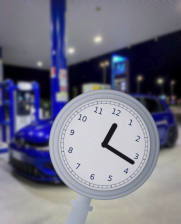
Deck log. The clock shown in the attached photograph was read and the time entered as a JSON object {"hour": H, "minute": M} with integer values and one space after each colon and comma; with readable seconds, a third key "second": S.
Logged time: {"hour": 12, "minute": 17}
